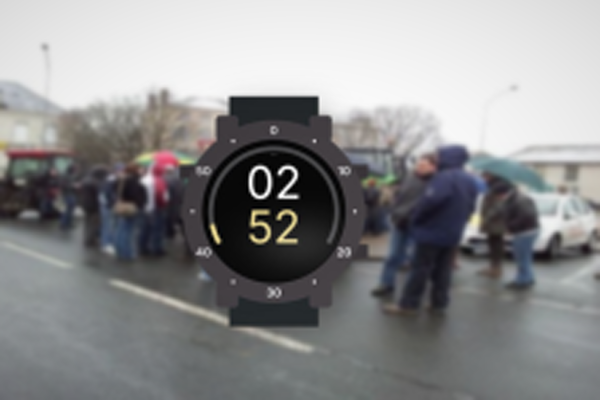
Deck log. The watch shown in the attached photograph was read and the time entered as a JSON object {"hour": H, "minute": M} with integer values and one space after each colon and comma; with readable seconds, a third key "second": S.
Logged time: {"hour": 2, "minute": 52}
